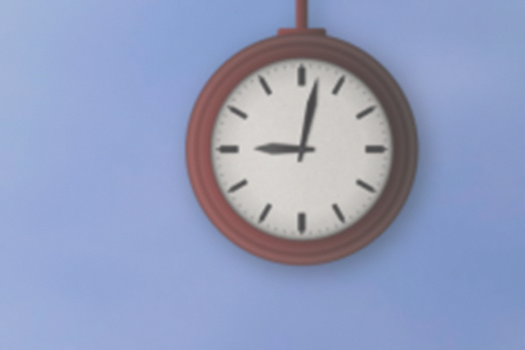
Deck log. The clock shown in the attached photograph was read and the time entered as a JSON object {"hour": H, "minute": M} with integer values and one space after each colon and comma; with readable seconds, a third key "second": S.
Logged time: {"hour": 9, "minute": 2}
